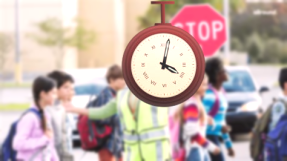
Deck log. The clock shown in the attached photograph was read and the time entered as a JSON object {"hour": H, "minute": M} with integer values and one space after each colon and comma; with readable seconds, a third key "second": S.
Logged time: {"hour": 4, "minute": 2}
